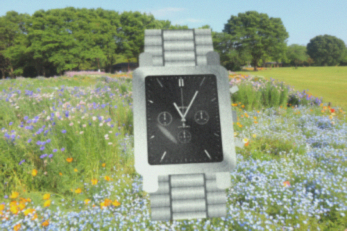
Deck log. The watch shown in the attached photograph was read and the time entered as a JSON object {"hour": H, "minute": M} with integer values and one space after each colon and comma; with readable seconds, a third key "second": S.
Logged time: {"hour": 11, "minute": 5}
